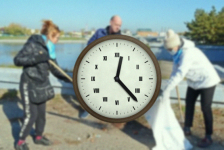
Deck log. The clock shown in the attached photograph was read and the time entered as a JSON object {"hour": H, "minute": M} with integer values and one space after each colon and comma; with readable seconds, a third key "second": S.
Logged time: {"hour": 12, "minute": 23}
